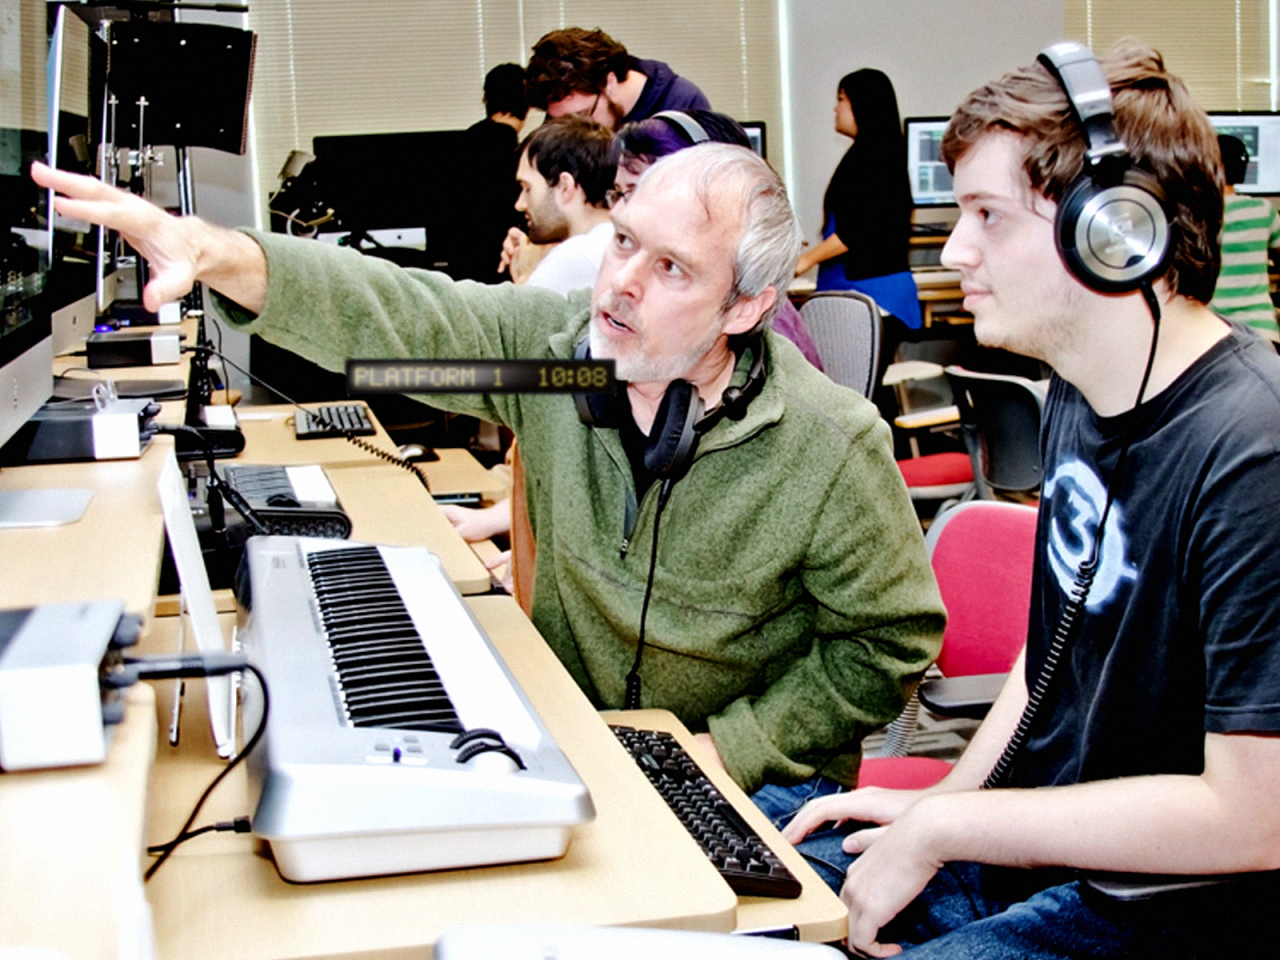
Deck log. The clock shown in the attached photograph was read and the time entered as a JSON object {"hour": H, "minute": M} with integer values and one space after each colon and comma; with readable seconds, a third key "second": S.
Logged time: {"hour": 10, "minute": 8}
